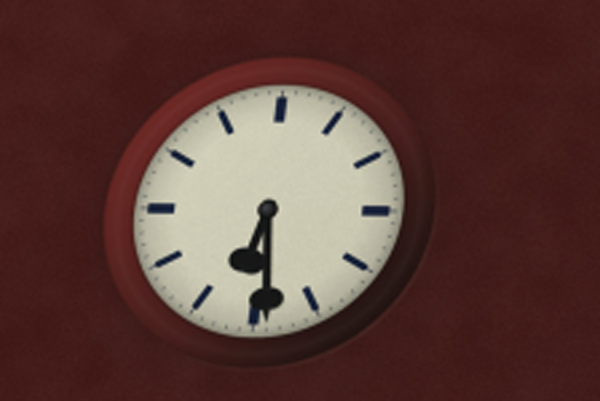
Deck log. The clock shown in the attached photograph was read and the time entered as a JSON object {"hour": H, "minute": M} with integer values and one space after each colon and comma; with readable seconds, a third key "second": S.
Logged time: {"hour": 6, "minute": 29}
